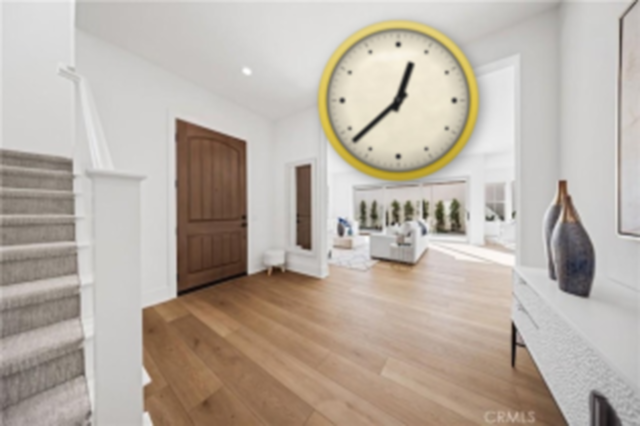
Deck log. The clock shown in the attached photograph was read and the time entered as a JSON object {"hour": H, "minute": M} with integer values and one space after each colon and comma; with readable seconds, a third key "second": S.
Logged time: {"hour": 12, "minute": 38}
